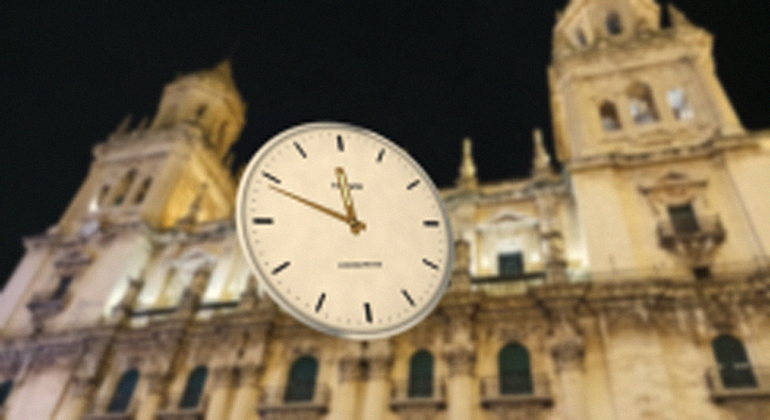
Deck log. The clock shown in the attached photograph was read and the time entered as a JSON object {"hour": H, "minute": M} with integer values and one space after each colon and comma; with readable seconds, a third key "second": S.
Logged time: {"hour": 11, "minute": 49}
